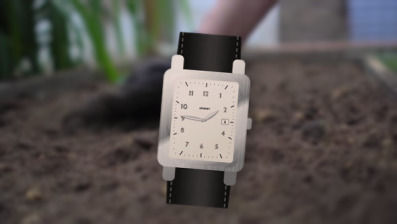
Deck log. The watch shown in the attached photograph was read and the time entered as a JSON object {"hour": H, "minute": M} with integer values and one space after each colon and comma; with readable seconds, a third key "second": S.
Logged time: {"hour": 1, "minute": 46}
